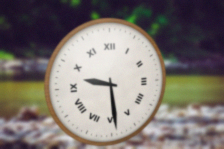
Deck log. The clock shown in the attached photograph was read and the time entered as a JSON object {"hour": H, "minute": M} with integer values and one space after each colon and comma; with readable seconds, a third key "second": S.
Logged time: {"hour": 9, "minute": 29}
